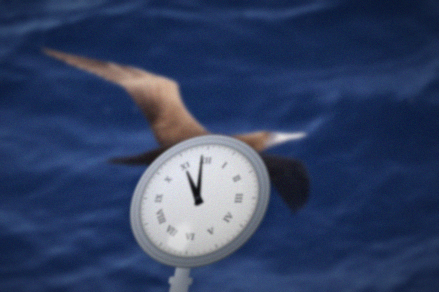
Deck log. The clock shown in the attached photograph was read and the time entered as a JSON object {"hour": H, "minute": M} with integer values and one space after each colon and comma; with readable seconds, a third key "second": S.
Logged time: {"hour": 10, "minute": 59}
